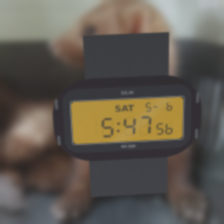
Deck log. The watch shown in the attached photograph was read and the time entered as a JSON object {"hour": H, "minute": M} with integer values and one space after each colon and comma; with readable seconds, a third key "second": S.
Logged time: {"hour": 5, "minute": 47, "second": 56}
